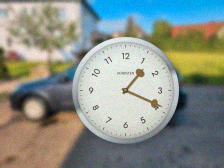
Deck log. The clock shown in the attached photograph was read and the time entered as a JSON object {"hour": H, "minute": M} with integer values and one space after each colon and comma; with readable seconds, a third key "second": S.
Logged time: {"hour": 1, "minute": 19}
